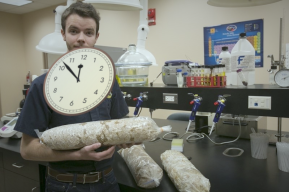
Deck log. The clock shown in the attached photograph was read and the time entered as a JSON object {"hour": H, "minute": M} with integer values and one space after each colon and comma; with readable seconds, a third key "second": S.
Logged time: {"hour": 11, "minute": 52}
